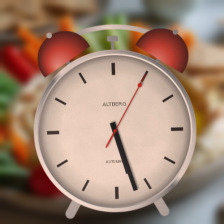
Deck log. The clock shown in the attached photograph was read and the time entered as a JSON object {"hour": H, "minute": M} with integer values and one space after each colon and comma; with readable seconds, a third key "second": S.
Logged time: {"hour": 5, "minute": 27, "second": 5}
